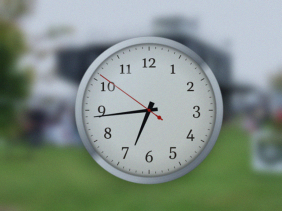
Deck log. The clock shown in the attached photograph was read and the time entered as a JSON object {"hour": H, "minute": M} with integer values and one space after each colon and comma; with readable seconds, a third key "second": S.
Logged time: {"hour": 6, "minute": 43, "second": 51}
